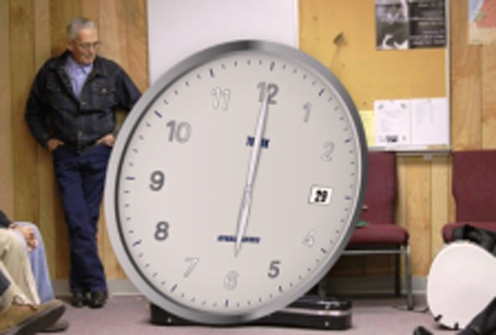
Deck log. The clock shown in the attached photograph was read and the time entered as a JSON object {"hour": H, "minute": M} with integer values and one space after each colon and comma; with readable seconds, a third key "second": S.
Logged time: {"hour": 6, "minute": 0}
